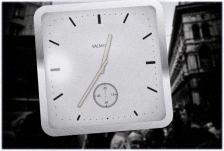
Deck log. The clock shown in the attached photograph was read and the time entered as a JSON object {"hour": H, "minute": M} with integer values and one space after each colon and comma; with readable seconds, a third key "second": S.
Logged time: {"hour": 12, "minute": 36}
